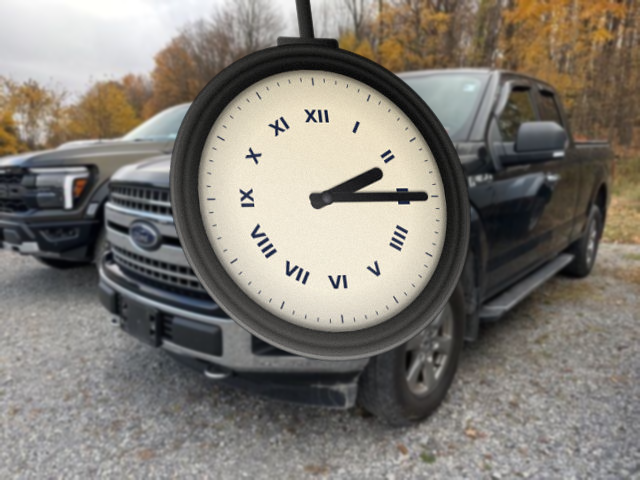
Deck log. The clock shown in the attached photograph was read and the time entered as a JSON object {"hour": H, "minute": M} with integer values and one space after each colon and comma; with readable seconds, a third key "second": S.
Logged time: {"hour": 2, "minute": 15}
